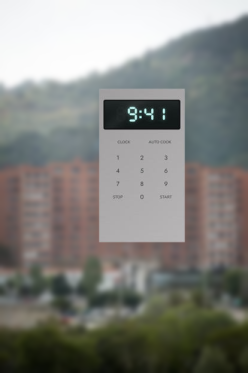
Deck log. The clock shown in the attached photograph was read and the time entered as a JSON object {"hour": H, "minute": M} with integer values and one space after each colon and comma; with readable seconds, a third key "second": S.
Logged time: {"hour": 9, "minute": 41}
